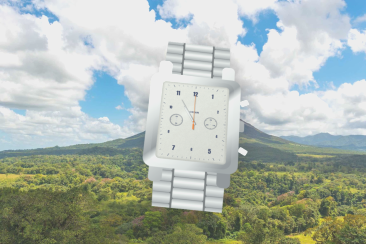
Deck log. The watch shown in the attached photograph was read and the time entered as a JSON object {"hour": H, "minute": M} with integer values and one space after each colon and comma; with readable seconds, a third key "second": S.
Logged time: {"hour": 10, "minute": 55}
